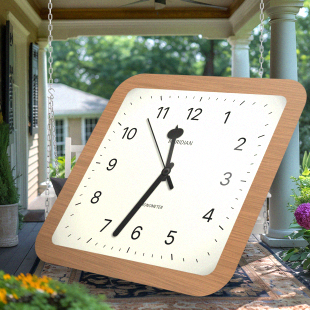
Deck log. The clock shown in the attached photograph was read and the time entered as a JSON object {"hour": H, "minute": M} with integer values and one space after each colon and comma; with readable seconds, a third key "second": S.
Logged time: {"hour": 11, "minute": 32, "second": 53}
